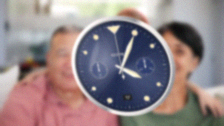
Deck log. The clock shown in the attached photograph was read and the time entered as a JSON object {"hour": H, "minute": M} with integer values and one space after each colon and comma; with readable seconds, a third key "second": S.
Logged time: {"hour": 4, "minute": 5}
